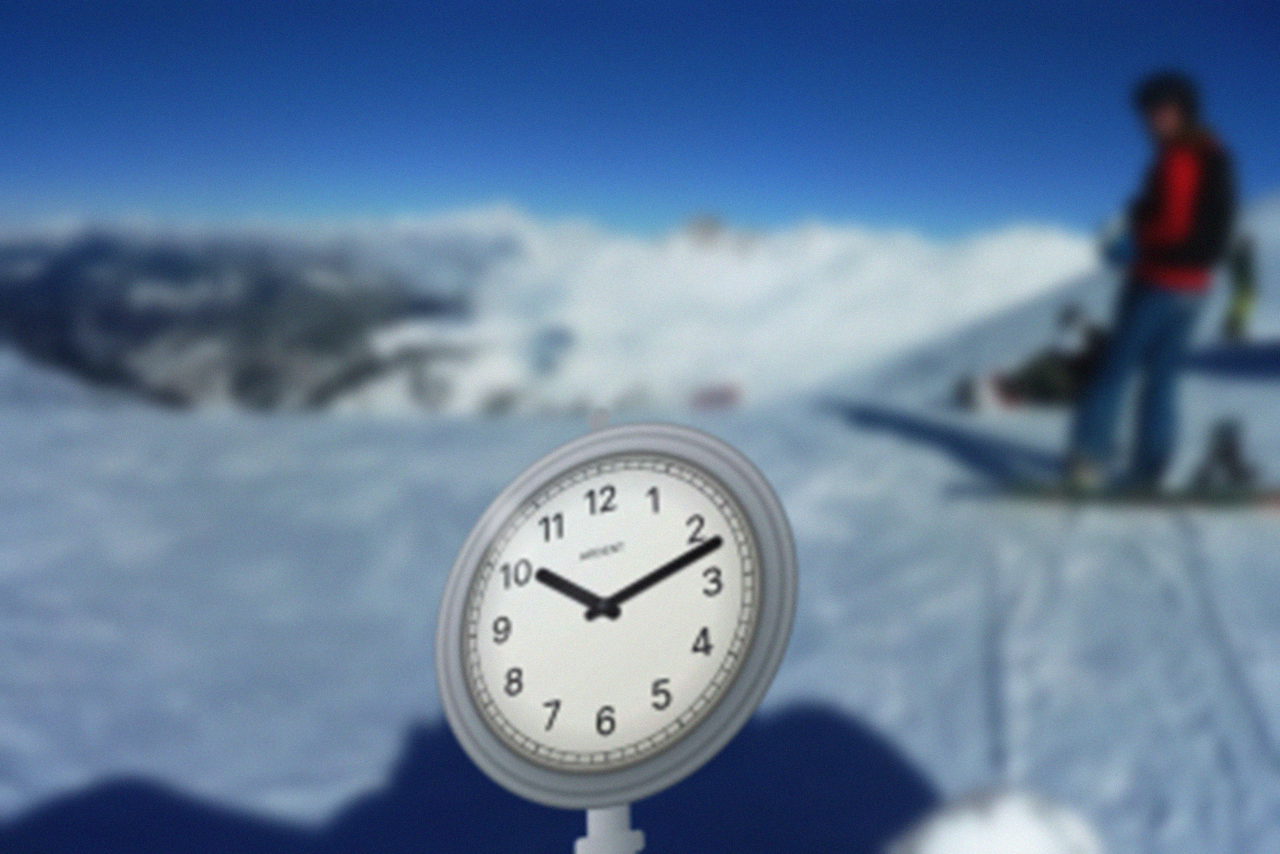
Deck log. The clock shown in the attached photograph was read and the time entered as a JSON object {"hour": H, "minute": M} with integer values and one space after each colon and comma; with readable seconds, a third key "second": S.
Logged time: {"hour": 10, "minute": 12}
